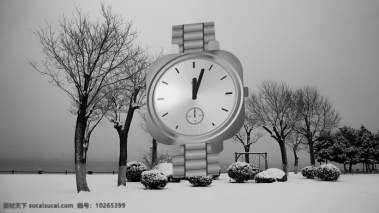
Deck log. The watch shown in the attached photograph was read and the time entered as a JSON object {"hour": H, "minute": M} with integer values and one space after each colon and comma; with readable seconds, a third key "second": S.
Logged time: {"hour": 12, "minute": 3}
